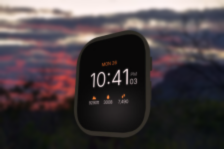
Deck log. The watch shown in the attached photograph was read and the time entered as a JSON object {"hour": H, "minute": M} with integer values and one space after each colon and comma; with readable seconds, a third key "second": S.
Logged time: {"hour": 10, "minute": 41}
